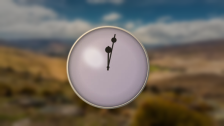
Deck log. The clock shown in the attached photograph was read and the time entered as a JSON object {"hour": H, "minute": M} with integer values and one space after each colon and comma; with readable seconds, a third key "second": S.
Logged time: {"hour": 12, "minute": 2}
